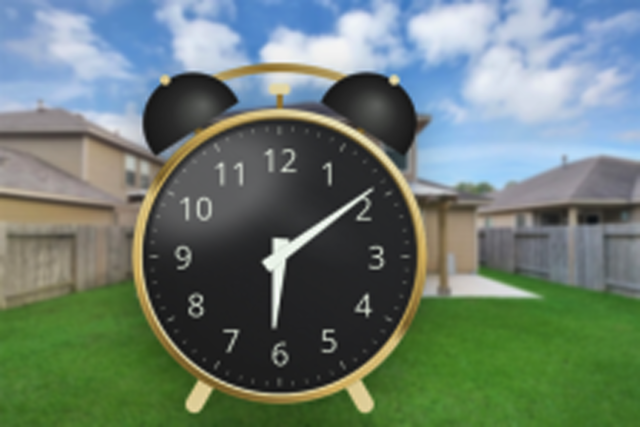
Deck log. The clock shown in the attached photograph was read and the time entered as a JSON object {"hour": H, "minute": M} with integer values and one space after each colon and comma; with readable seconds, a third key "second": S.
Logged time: {"hour": 6, "minute": 9}
